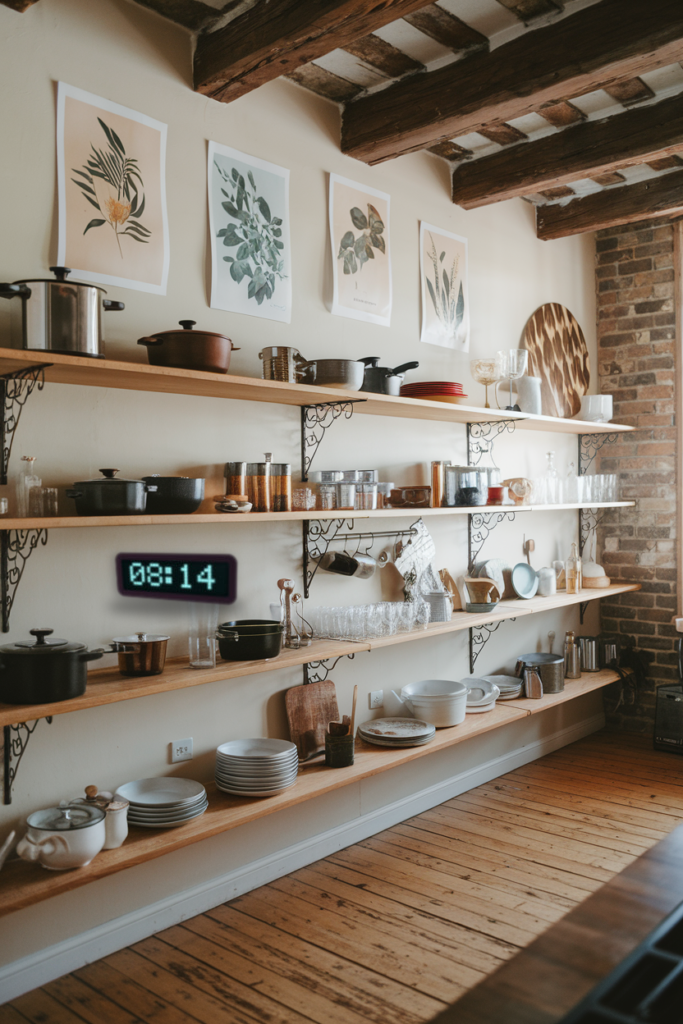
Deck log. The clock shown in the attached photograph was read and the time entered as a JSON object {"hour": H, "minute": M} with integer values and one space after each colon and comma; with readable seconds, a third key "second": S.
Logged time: {"hour": 8, "minute": 14}
